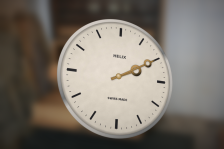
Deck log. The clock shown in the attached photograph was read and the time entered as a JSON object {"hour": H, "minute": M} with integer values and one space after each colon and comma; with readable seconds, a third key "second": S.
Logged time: {"hour": 2, "minute": 10}
